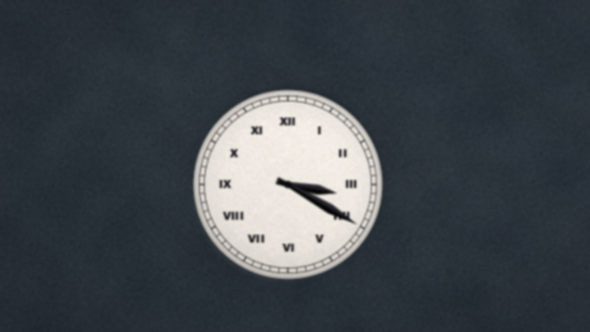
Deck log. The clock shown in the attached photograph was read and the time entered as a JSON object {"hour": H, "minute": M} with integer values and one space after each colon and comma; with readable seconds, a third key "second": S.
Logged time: {"hour": 3, "minute": 20}
